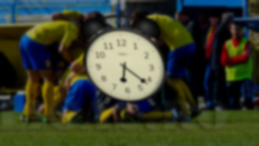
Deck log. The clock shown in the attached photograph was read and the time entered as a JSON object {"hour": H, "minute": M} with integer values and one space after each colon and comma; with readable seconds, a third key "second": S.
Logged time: {"hour": 6, "minute": 22}
